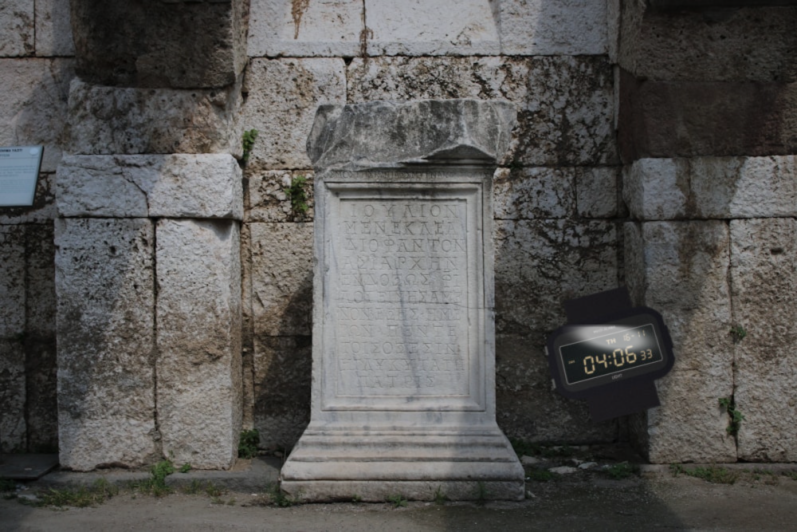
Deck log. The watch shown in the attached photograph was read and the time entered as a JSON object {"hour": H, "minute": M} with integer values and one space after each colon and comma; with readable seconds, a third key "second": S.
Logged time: {"hour": 4, "minute": 6}
